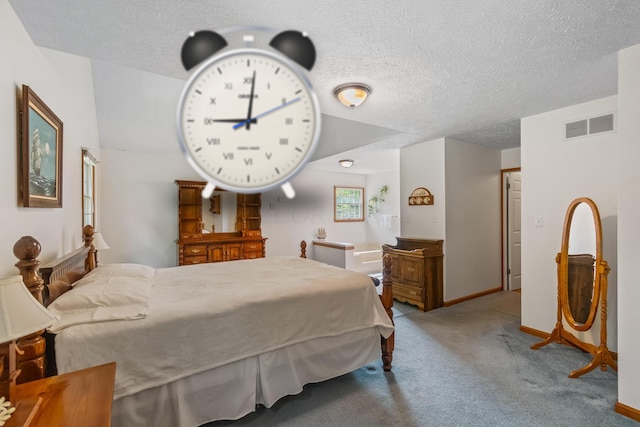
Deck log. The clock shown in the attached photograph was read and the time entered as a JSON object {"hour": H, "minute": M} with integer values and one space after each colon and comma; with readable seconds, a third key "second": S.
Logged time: {"hour": 9, "minute": 1, "second": 11}
